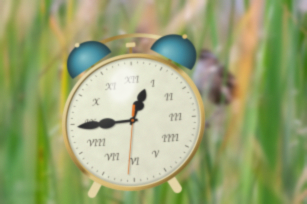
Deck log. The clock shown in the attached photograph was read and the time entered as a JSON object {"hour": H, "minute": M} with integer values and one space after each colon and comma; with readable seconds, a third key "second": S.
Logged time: {"hour": 12, "minute": 44, "second": 31}
